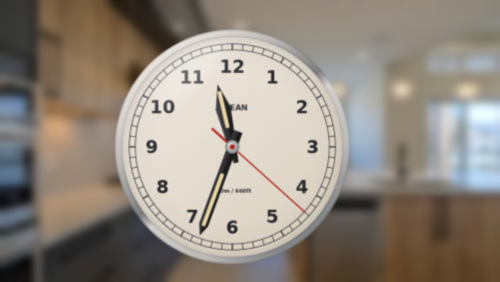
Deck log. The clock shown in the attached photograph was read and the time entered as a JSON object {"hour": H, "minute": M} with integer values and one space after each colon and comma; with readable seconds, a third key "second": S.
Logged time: {"hour": 11, "minute": 33, "second": 22}
